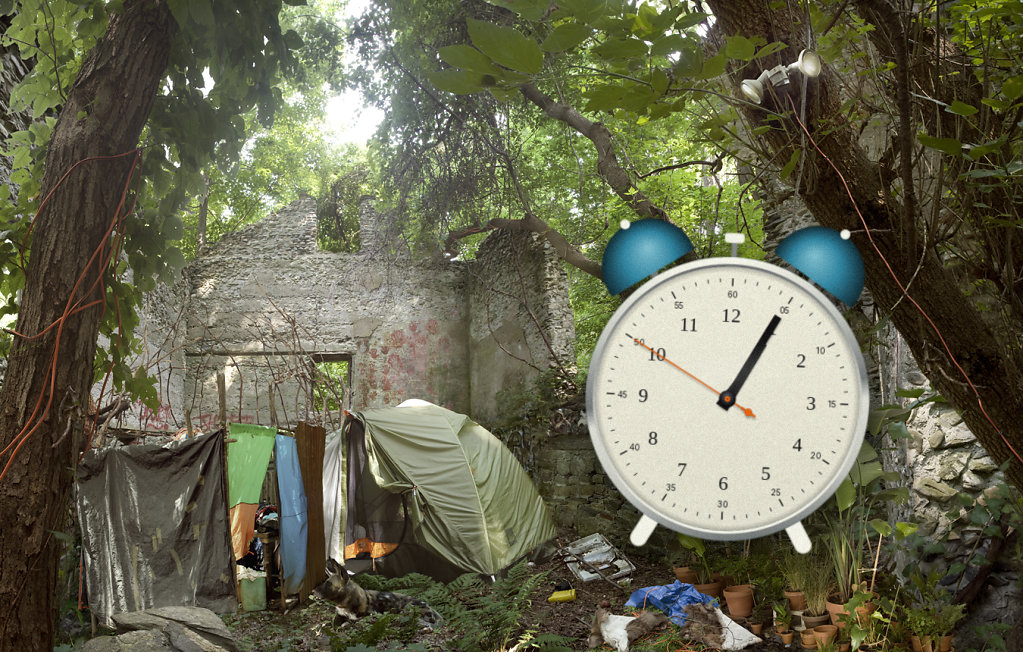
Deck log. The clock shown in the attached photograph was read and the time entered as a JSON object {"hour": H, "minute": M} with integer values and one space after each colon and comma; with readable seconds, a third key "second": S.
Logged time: {"hour": 1, "minute": 4, "second": 50}
